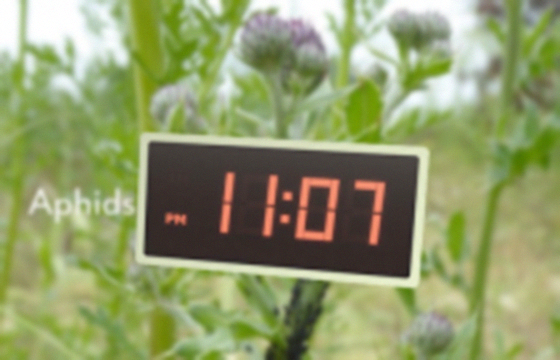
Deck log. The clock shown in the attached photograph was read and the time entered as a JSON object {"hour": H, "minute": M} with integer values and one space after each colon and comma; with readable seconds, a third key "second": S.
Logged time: {"hour": 11, "minute": 7}
